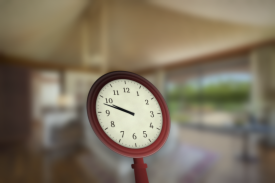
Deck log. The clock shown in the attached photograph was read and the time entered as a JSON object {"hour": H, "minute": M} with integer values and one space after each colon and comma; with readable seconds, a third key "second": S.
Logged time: {"hour": 9, "minute": 48}
